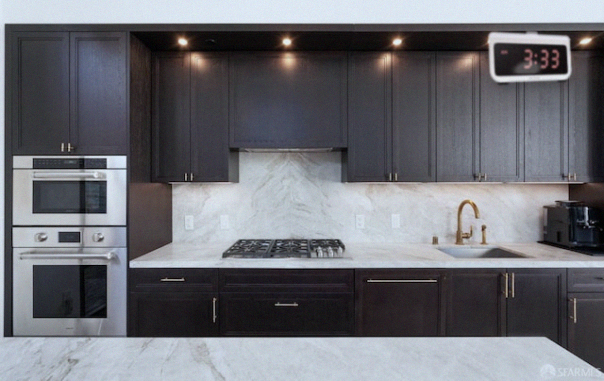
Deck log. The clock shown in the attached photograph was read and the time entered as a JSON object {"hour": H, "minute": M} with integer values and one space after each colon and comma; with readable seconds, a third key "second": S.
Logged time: {"hour": 3, "minute": 33}
